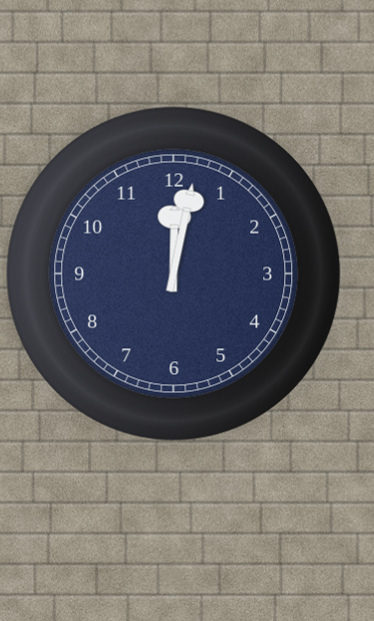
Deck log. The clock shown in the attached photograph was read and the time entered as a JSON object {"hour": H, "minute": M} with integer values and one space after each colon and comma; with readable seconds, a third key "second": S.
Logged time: {"hour": 12, "minute": 2}
